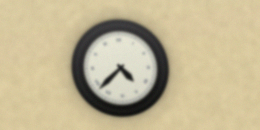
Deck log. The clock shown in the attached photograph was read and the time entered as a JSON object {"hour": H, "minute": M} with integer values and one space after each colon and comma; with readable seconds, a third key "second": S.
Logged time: {"hour": 4, "minute": 38}
